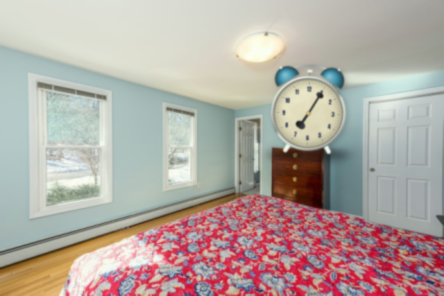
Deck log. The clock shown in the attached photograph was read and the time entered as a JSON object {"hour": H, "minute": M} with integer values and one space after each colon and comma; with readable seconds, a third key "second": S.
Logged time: {"hour": 7, "minute": 5}
